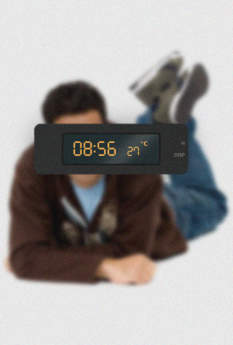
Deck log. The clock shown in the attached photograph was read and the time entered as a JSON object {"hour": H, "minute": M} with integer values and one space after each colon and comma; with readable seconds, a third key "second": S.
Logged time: {"hour": 8, "minute": 56}
